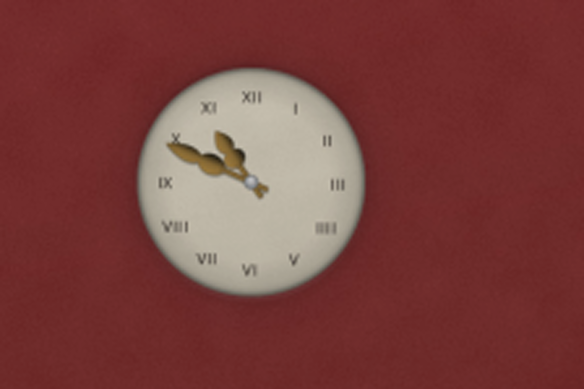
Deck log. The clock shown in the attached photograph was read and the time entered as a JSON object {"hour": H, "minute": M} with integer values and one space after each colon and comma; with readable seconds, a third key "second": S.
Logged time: {"hour": 10, "minute": 49}
